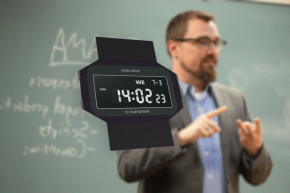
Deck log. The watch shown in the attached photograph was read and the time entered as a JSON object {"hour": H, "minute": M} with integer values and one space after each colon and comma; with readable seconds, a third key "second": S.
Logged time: {"hour": 14, "minute": 2, "second": 23}
